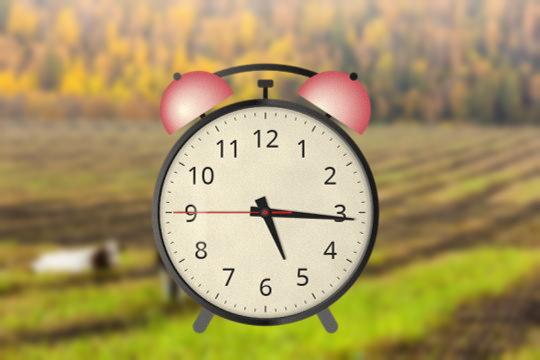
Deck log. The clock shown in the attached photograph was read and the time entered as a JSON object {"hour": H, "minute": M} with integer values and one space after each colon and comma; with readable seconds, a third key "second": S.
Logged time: {"hour": 5, "minute": 15, "second": 45}
